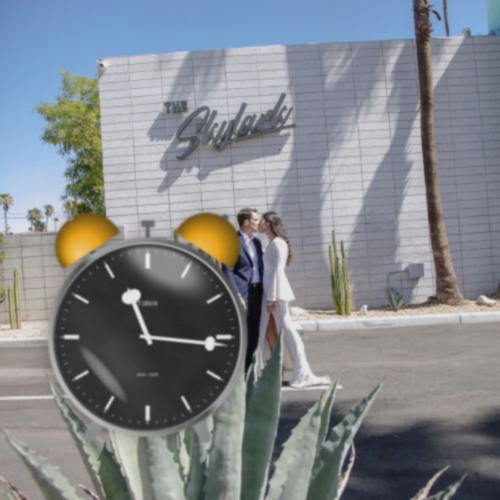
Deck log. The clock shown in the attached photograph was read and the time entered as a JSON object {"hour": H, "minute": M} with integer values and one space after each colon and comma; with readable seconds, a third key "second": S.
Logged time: {"hour": 11, "minute": 16}
